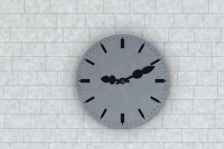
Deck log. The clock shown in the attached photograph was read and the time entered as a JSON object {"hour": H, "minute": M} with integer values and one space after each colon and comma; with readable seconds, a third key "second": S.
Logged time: {"hour": 9, "minute": 11}
